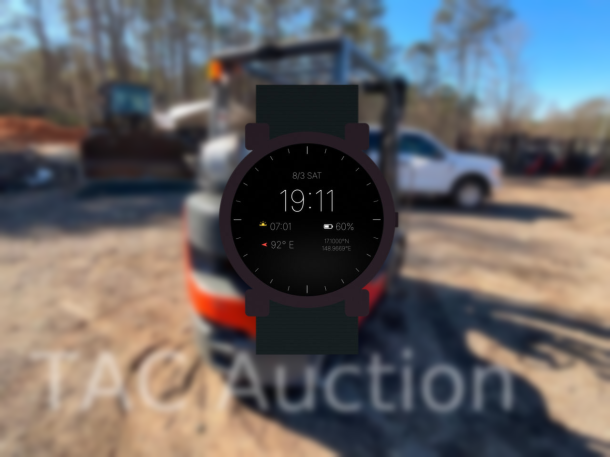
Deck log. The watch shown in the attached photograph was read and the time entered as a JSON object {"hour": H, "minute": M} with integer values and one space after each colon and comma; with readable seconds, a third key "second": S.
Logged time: {"hour": 19, "minute": 11}
